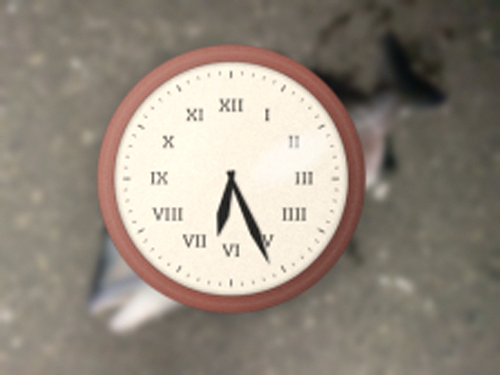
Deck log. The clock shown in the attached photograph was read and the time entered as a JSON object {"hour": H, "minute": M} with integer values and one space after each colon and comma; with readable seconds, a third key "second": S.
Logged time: {"hour": 6, "minute": 26}
